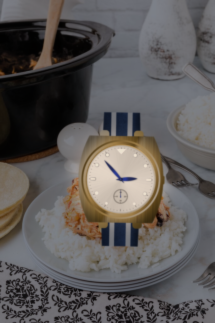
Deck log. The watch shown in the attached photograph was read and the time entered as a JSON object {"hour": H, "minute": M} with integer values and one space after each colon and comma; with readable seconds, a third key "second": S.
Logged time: {"hour": 2, "minute": 53}
